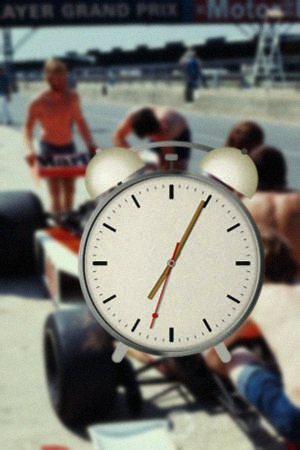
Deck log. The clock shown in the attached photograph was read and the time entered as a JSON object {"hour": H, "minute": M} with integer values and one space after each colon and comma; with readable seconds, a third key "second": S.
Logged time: {"hour": 7, "minute": 4, "second": 33}
